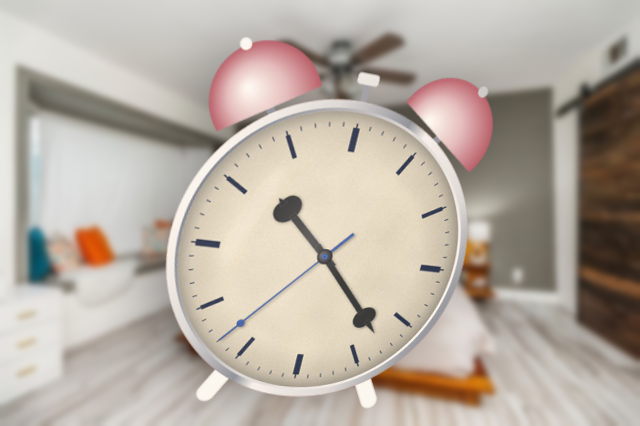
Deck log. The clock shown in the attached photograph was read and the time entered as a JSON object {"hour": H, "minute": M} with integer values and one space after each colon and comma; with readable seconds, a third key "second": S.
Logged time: {"hour": 10, "minute": 22, "second": 37}
